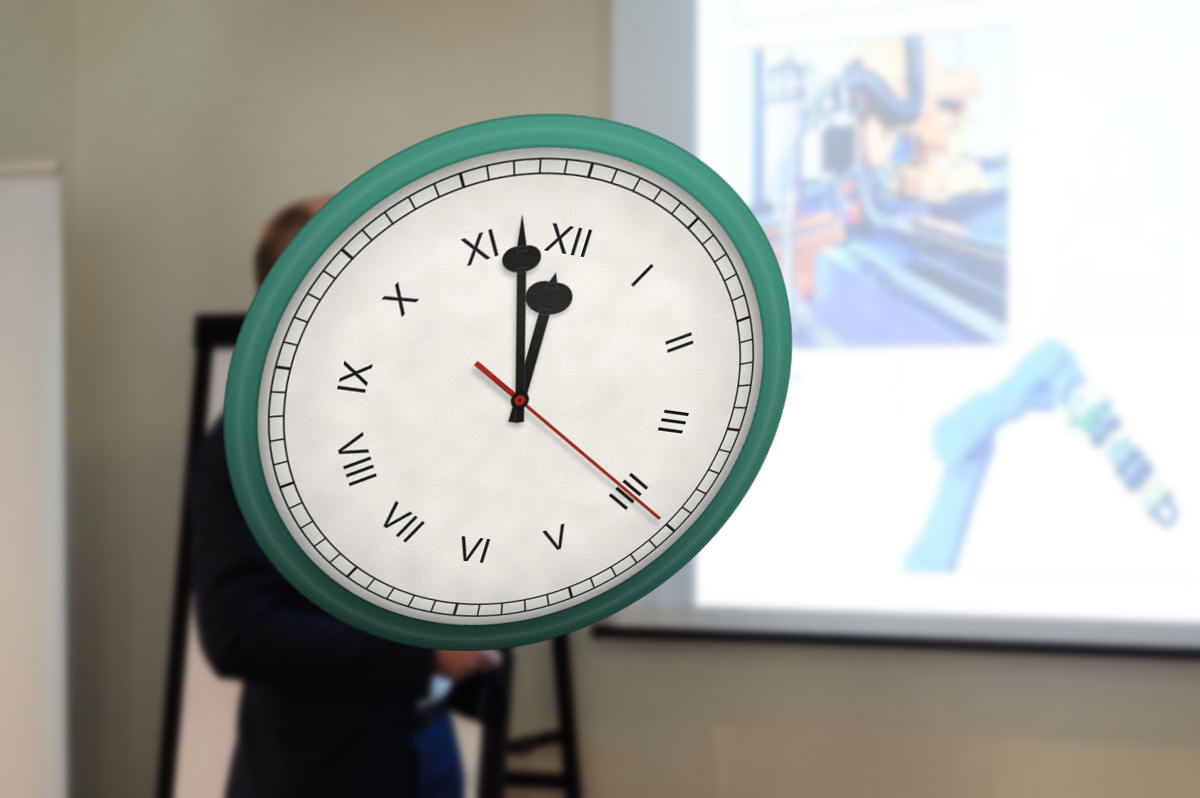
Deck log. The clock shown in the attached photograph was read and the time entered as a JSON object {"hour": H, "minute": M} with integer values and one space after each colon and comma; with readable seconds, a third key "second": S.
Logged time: {"hour": 11, "minute": 57, "second": 20}
